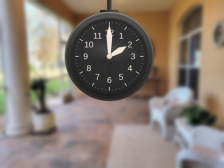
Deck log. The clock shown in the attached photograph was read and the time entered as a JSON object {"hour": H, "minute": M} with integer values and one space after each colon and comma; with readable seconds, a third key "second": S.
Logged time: {"hour": 2, "minute": 0}
